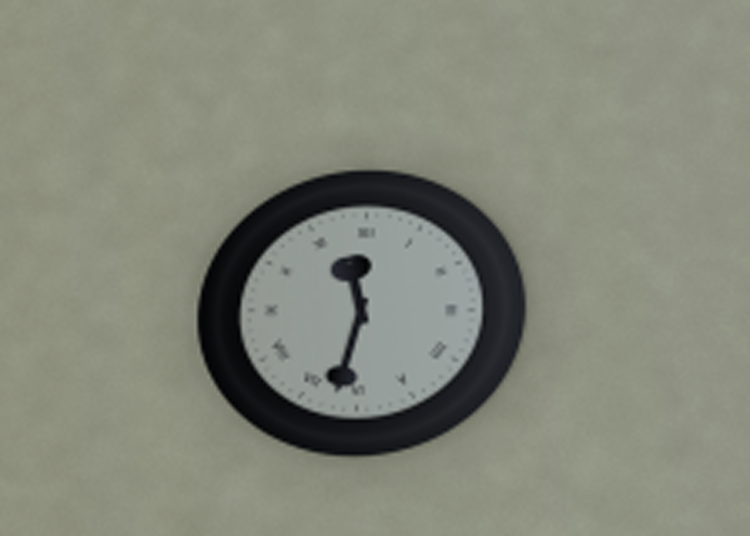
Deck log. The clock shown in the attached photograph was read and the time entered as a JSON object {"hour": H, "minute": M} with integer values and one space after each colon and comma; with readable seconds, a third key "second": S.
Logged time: {"hour": 11, "minute": 32}
